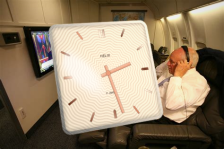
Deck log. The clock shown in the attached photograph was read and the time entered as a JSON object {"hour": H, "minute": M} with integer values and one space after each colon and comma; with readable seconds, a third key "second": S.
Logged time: {"hour": 2, "minute": 28}
